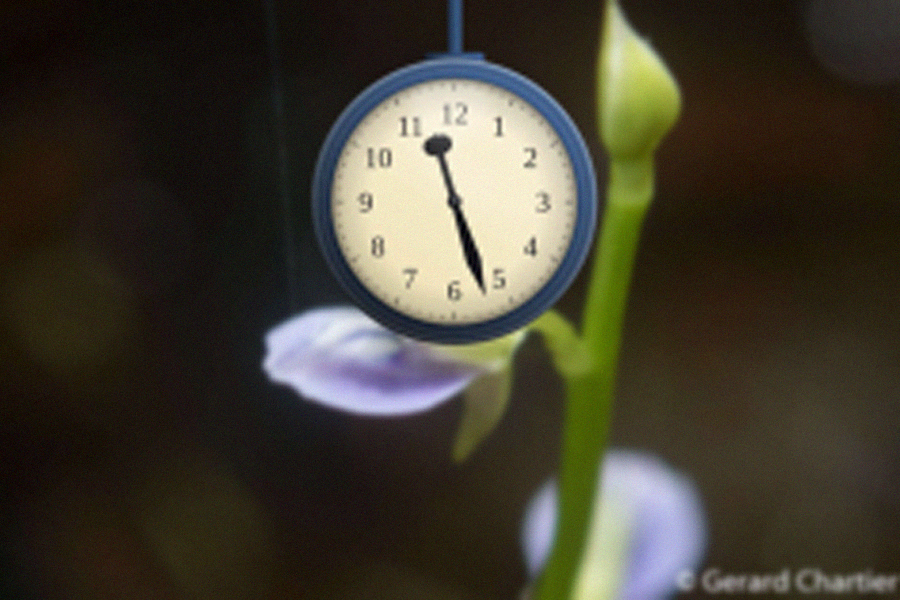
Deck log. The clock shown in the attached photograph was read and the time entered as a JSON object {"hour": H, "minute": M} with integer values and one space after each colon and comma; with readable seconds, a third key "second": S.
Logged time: {"hour": 11, "minute": 27}
